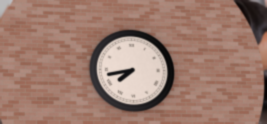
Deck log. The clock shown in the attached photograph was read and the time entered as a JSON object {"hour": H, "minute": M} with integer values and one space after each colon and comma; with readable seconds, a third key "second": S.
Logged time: {"hour": 7, "minute": 43}
